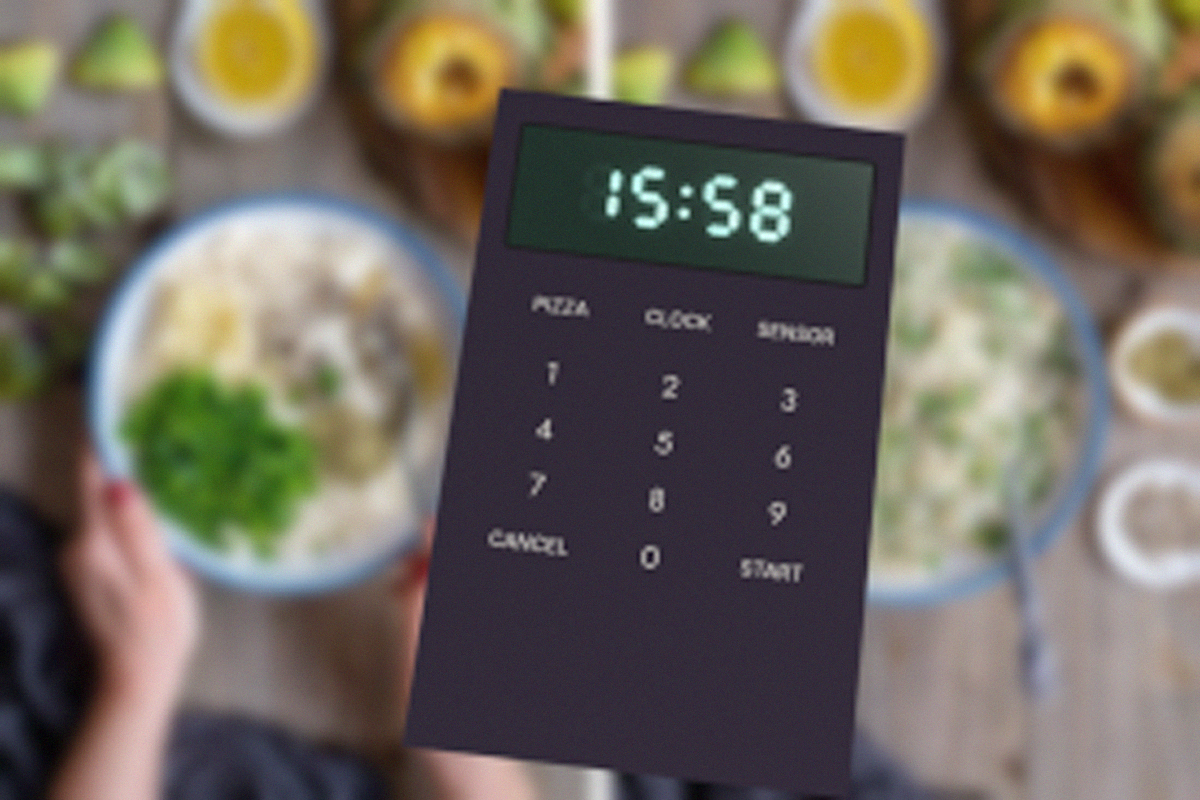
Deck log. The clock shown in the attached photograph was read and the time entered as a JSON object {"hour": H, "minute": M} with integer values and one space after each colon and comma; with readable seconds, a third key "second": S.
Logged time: {"hour": 15, "minute": 58}
